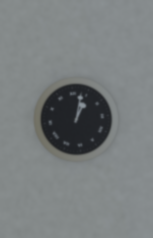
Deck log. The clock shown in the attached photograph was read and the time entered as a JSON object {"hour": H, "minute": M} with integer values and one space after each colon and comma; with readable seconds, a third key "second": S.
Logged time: {"hour": 1, "minute": 3}
